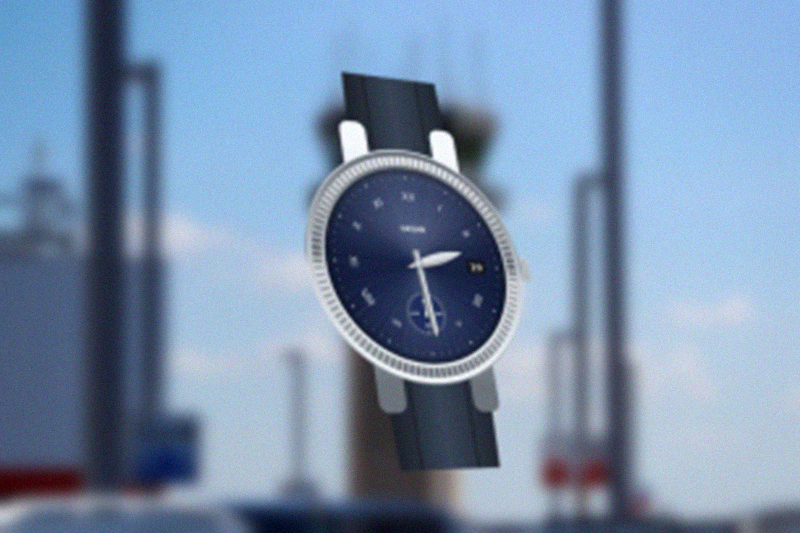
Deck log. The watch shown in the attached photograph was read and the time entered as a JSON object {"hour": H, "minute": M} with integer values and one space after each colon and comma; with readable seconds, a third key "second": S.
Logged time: {"hour": 2, "minute": 29}
